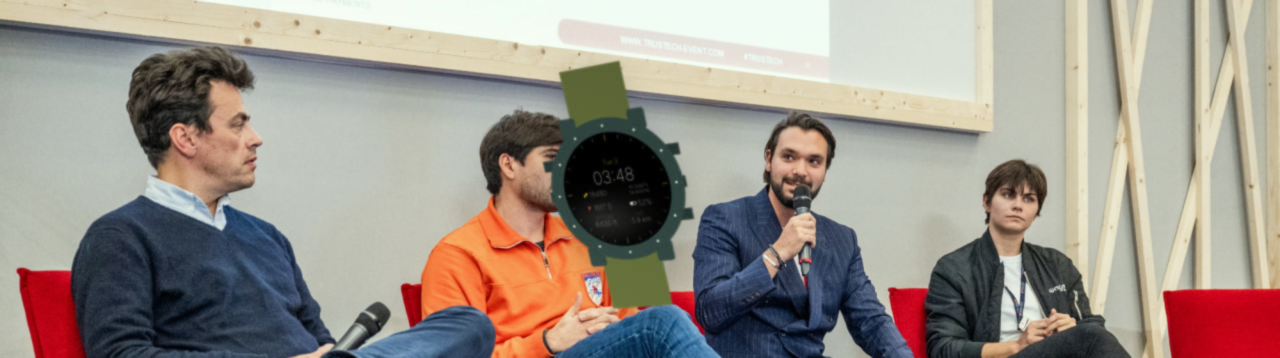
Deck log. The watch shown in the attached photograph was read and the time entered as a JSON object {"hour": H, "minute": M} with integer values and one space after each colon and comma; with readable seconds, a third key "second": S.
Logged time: {"hour": 3, "minute": 48}
